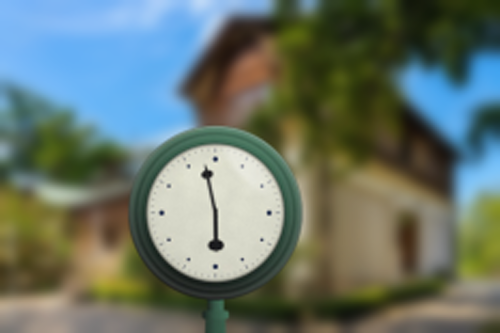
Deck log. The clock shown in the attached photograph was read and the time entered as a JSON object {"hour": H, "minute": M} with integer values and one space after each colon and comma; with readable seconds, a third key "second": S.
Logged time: {"hour": 5, "minute": 58}
